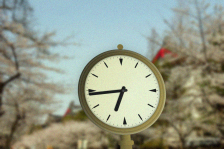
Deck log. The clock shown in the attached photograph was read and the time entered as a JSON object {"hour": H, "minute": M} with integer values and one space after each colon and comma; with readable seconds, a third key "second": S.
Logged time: {"hour": 6, "minute": 44}
